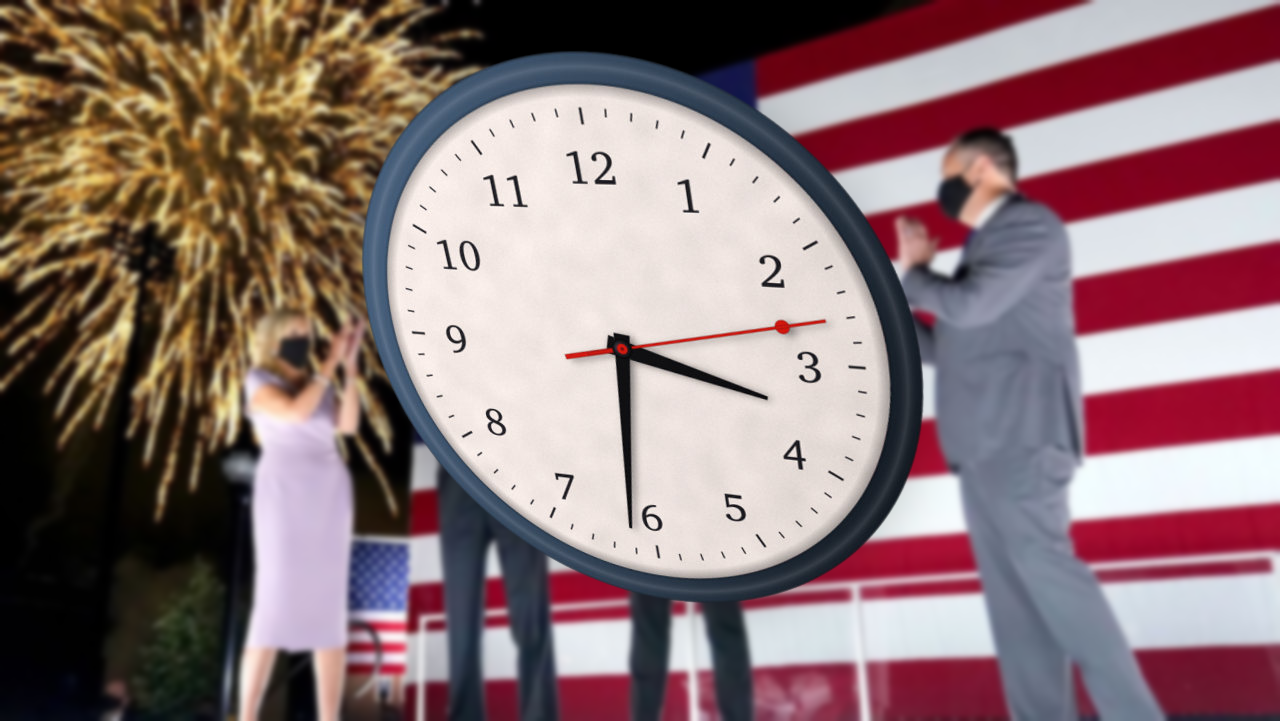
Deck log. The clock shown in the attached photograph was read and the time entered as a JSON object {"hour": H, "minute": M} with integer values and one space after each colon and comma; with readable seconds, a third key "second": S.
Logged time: {"hour": 3, "minute": 31, "second": 13}
